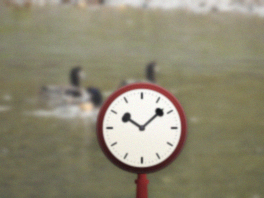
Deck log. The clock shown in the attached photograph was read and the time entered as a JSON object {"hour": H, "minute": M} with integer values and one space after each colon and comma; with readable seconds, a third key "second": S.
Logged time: {"hour": 10, "minute": 8}
